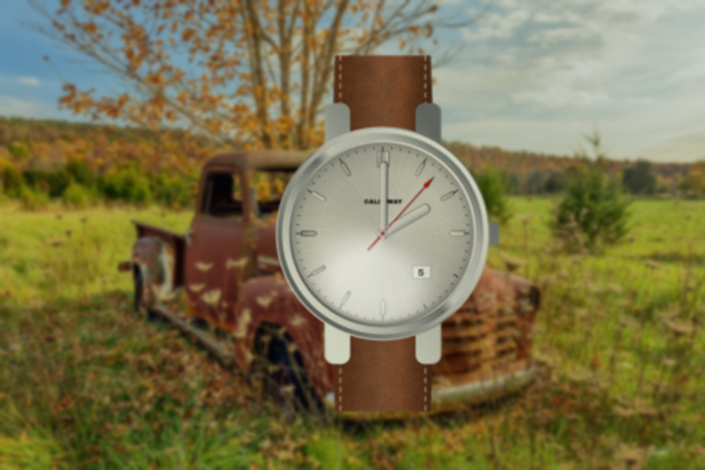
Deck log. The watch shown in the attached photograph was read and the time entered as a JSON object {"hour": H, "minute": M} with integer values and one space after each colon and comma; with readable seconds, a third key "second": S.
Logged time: {"hour": 2, "minute": 0, "second": 7}
